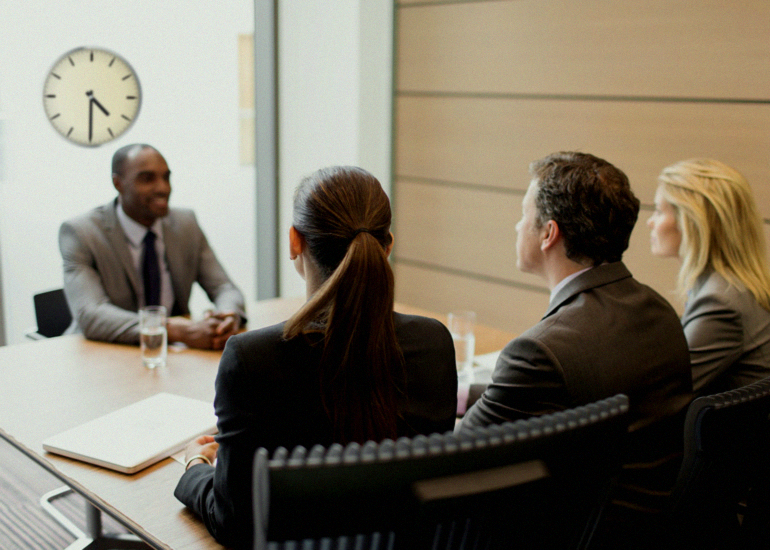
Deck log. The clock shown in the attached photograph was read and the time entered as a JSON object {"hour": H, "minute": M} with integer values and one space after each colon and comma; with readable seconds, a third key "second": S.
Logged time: {"hour": 4, "minute": 30}
